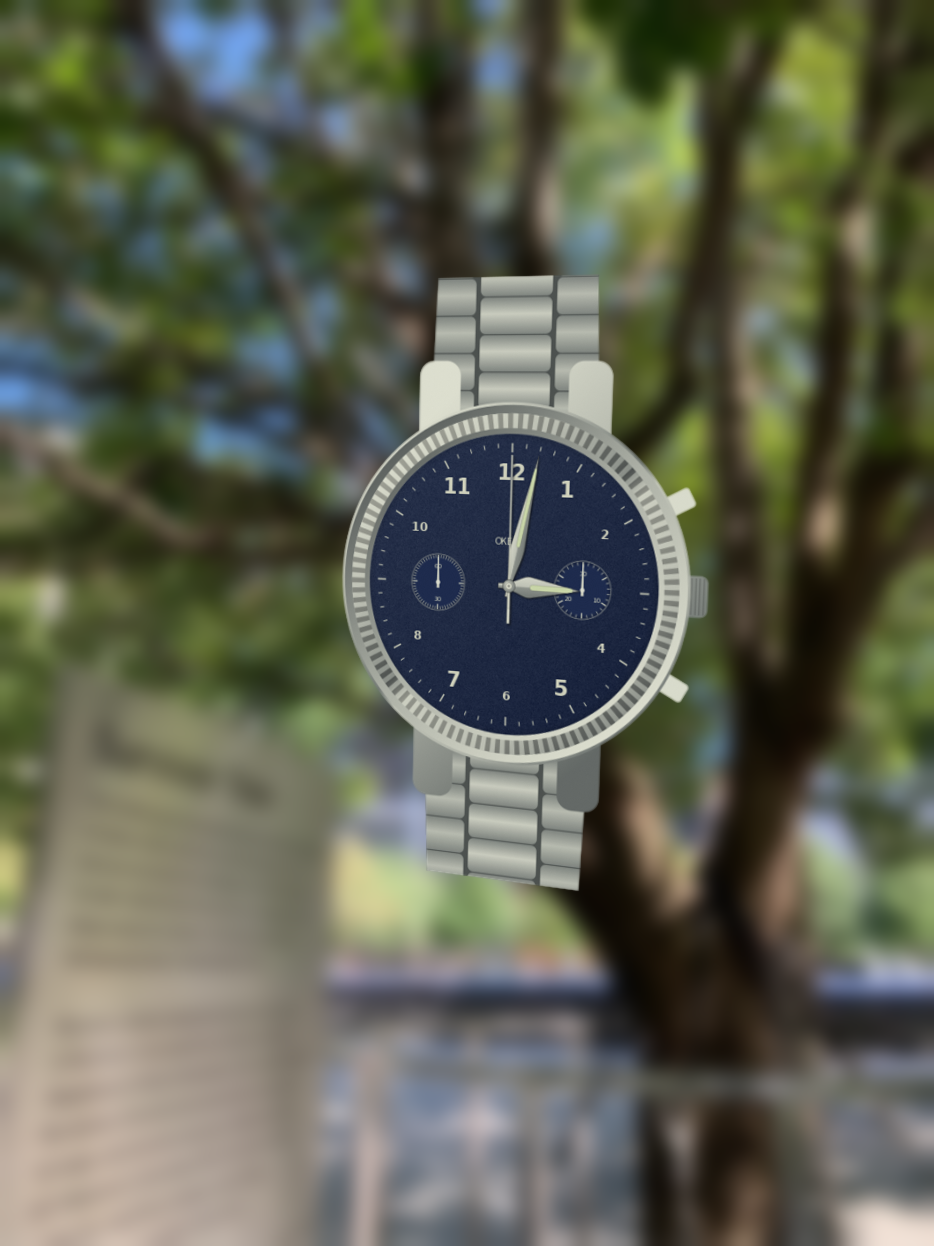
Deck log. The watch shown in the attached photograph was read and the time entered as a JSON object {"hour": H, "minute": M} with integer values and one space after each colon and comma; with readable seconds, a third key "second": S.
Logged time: {"hour": 3, "minute": 2}
